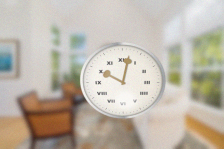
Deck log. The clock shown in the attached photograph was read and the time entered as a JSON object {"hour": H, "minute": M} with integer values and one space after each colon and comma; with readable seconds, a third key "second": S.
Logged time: {"hour": 10, "minute": 2}
